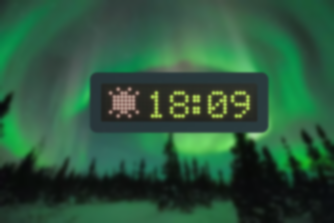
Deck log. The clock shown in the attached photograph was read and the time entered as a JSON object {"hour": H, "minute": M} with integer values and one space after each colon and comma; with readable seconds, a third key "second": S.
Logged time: {"hour": 18, "minute": 9}
